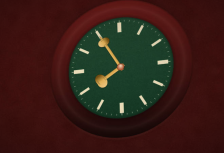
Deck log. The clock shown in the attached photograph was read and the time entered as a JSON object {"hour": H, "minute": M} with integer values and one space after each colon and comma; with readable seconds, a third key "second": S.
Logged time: {"hour": 7, "minute": 55}
